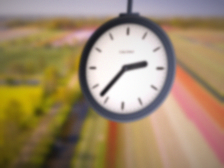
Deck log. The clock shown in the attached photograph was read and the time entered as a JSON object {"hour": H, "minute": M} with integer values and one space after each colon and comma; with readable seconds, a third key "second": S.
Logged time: {"hour": 2, "minute": 37}
